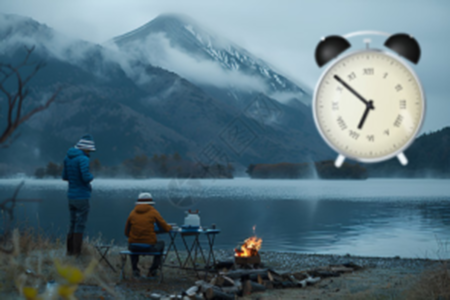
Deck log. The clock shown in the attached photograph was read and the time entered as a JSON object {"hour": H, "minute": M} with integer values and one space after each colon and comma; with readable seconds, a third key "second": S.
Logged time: {"hour": 6, "minute": 52}
